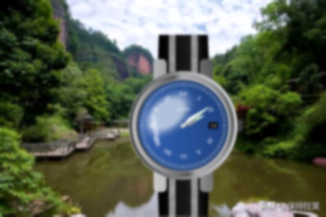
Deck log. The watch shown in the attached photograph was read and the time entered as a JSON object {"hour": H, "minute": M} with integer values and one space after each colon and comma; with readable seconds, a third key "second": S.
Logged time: {"hour": 2, "minute": 9}
